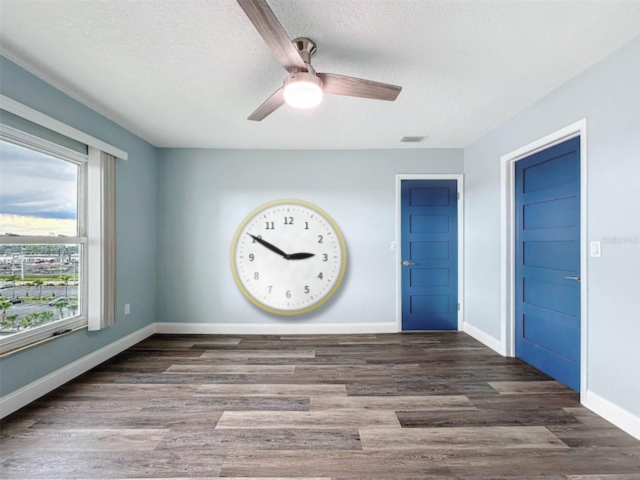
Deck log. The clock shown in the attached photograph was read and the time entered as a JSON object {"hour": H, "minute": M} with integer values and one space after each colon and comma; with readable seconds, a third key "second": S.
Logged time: {"hour": 2, "minute": 50}
